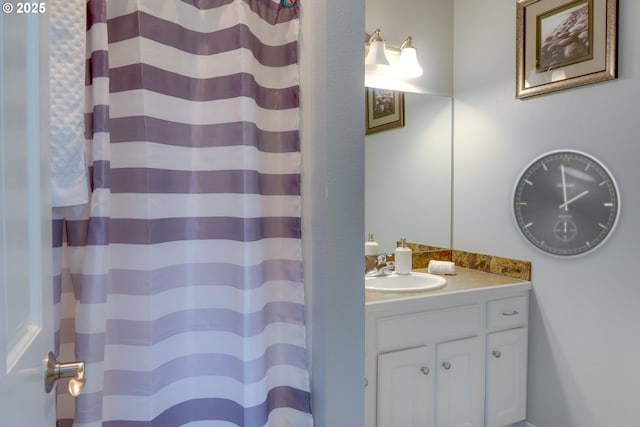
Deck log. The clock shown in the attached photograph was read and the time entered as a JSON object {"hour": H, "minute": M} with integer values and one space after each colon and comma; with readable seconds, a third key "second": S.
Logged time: {"hour": 1, "minute": 59}
